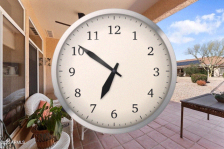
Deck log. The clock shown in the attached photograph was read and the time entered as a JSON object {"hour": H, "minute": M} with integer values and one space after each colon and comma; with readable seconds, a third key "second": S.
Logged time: {"hour": 6, "minute": 51}
